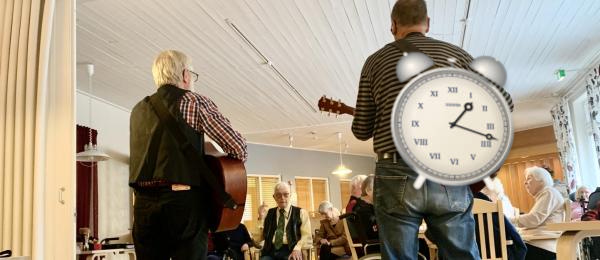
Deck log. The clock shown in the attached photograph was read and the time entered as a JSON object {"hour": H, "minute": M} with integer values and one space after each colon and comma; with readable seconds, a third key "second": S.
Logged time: {"hour": 1, "minute": 18}
